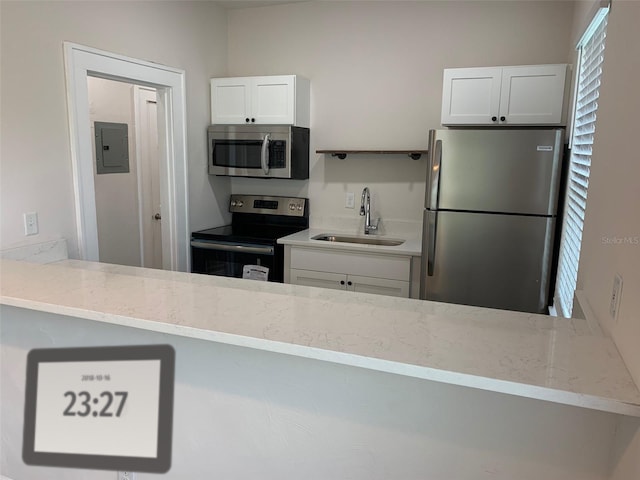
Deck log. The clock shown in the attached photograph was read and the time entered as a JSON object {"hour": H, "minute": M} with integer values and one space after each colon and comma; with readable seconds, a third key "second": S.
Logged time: {"hour": 23, "minute": 27}
